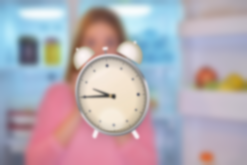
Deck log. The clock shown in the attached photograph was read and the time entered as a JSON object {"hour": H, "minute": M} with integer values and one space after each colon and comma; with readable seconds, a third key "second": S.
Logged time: {"hour": 9, "minute": 45}
